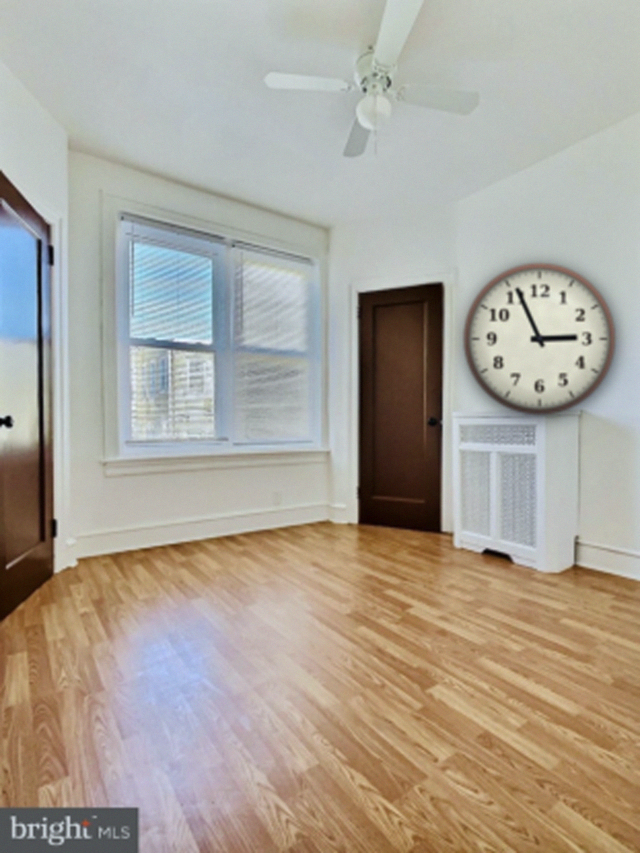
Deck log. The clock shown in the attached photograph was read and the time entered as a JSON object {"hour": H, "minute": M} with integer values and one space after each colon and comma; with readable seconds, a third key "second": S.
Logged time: {"hour": 2, "minute": 56}
